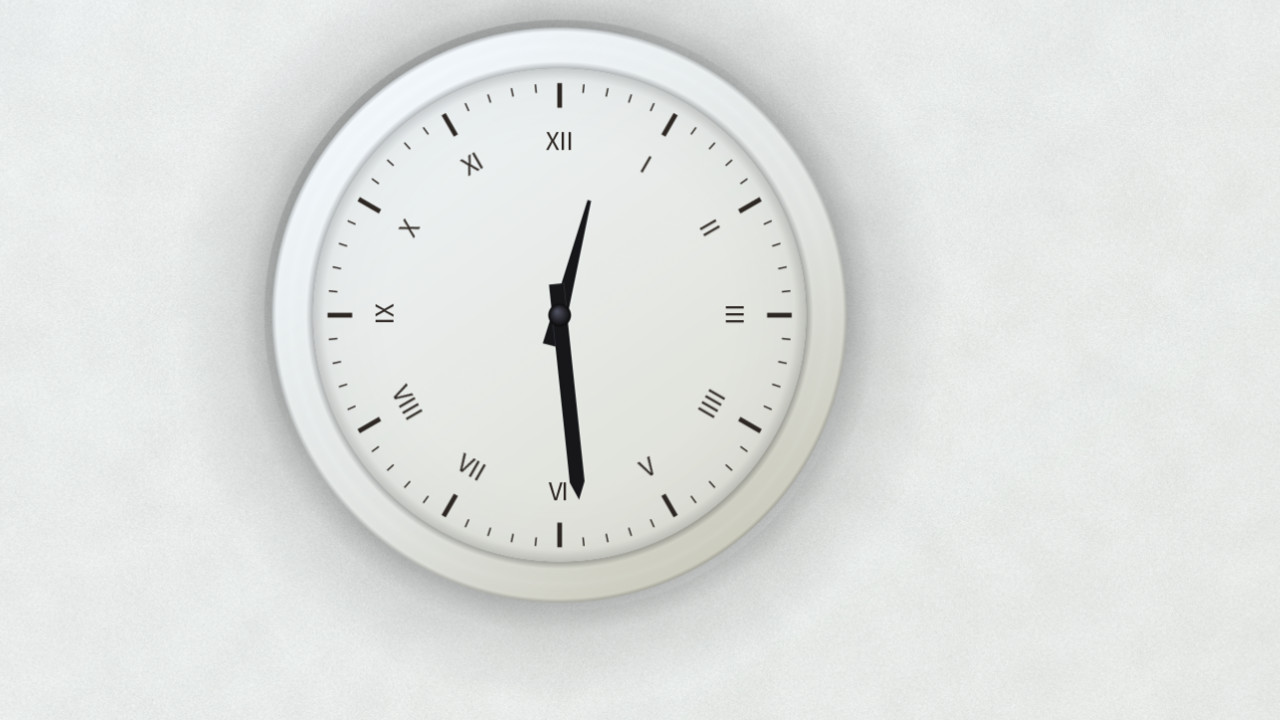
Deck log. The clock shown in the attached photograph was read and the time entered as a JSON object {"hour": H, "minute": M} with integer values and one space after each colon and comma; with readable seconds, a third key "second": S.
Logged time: {"hour": 12, "minute": 29}
